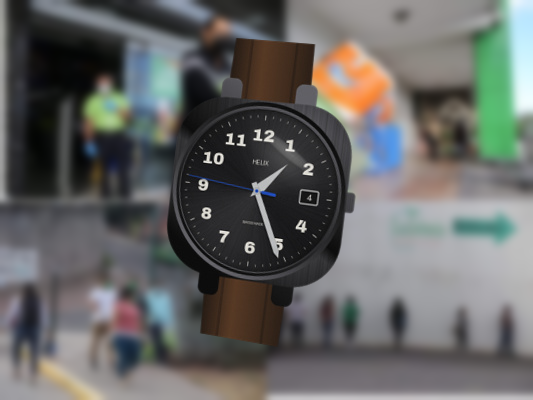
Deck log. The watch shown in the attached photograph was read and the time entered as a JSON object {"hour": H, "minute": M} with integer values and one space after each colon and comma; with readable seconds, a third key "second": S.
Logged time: {"hour": 1, "minute": 25, "second": 46}
